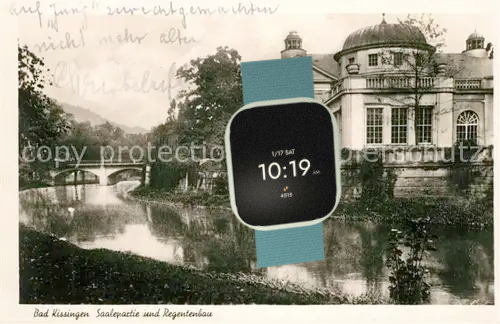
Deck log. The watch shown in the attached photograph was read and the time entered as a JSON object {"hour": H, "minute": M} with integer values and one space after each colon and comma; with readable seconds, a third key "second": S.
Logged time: {"hour": 10, "minute": 19}
